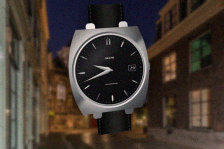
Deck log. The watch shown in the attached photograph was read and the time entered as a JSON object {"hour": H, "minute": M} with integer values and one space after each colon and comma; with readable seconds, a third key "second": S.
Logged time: {"hour": 9, "minute": 42}
